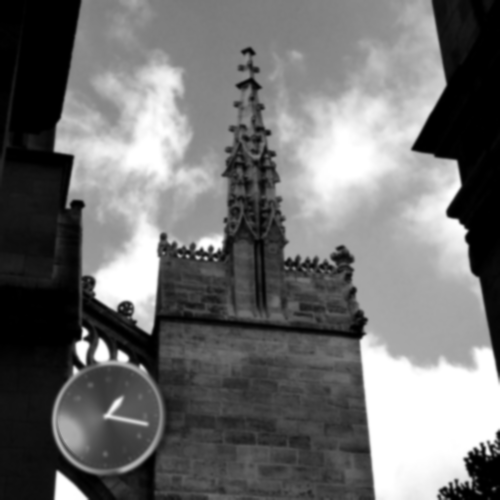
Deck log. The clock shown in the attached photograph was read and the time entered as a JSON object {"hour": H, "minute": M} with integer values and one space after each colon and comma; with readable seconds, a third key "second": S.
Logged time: {"hour": 1, "minute": 17}
